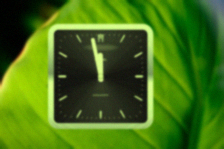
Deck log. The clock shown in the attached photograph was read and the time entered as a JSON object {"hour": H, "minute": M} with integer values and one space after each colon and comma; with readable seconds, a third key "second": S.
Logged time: {"hour": 11, "minute": 58}
